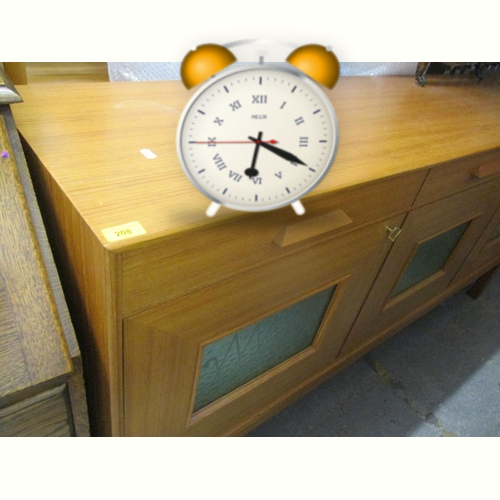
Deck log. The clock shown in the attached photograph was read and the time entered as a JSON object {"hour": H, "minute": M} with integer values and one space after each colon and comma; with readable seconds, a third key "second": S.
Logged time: {"hour": 6, "minute": 19, "second": 45}
